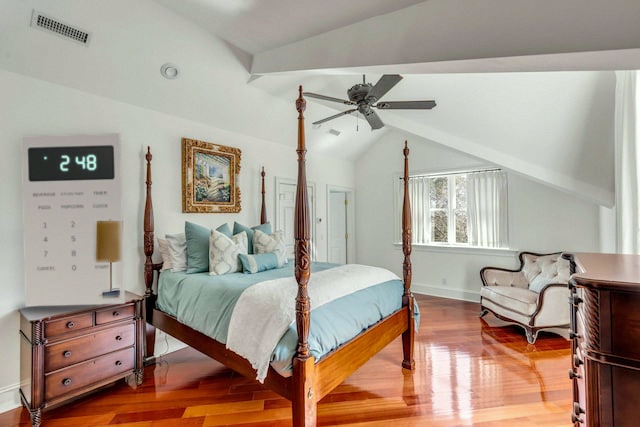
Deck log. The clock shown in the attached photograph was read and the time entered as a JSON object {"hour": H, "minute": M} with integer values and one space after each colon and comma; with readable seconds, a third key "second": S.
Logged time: {"hour": 2, "minute": 48}
